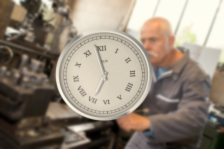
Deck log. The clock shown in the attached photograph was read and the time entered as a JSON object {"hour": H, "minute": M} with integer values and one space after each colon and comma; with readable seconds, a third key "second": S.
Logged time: {"hour": 6, "minute": 58}
